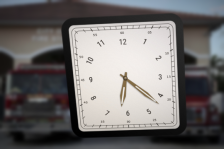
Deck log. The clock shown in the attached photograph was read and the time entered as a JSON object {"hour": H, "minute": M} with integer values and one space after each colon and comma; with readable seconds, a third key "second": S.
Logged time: {"hour": 6, "minute": 22}
